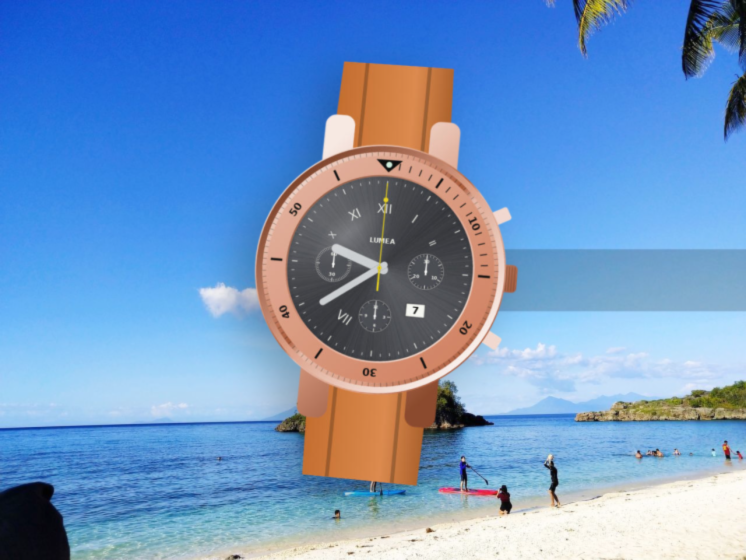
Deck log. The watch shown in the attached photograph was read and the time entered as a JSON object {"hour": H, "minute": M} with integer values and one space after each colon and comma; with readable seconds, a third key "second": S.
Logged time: {"hour": 9, "minute": 39}
